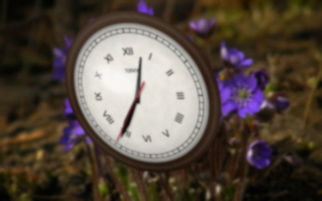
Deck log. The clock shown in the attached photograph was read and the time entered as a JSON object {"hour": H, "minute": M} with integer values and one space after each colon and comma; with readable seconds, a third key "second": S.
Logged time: {"hour": 12, "minute": 35, "second": 36}
